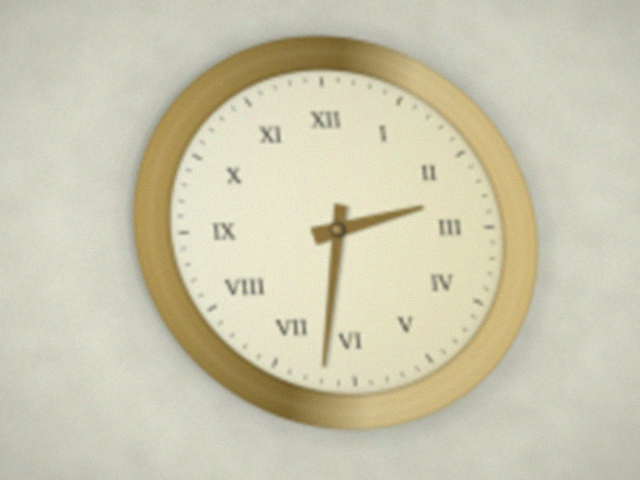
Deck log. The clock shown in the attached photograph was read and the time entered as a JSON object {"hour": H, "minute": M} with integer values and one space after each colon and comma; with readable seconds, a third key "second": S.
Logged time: {"hour": 2, "minute": 32}
